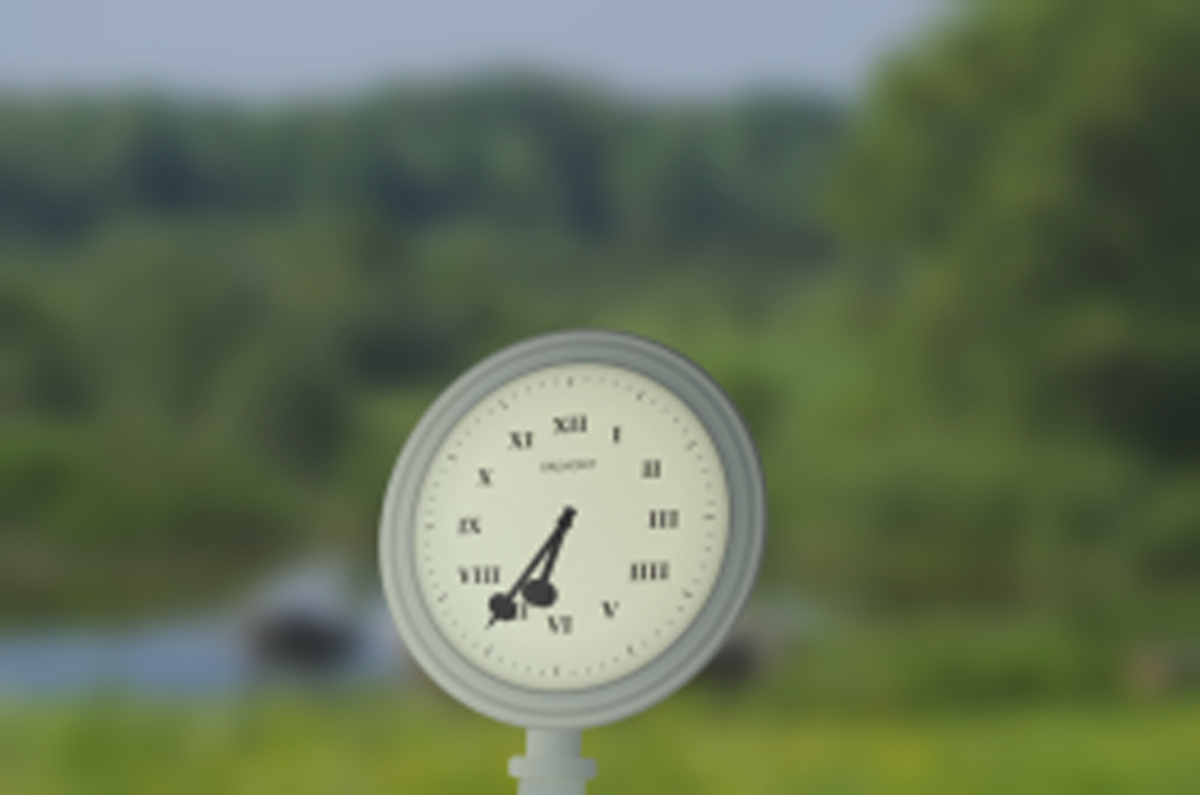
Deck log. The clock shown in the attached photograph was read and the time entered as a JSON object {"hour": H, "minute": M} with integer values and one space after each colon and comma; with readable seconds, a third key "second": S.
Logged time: {"hour": 6, "minute": 36}
